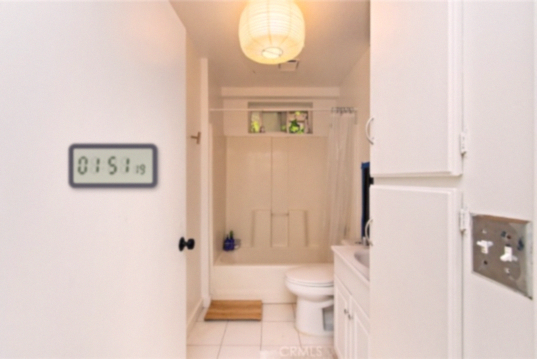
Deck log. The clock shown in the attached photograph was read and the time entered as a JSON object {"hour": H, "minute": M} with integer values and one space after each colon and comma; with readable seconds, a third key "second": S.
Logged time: {"hour": 1, "minute": 51}
